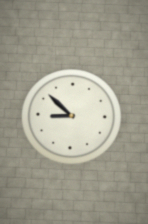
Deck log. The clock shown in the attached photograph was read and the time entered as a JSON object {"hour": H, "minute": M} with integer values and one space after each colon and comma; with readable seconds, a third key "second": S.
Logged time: {"hour": 8, "minute": 52}
